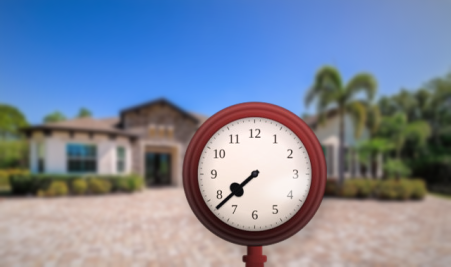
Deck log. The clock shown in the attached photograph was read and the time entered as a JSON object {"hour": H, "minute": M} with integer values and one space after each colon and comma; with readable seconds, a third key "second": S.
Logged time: {"hour": 7, "minute": 38}
